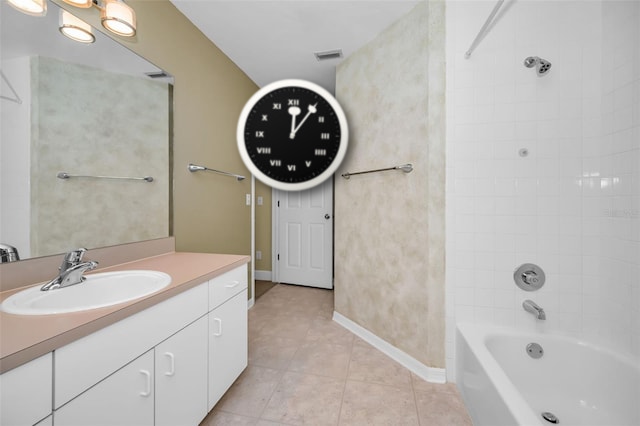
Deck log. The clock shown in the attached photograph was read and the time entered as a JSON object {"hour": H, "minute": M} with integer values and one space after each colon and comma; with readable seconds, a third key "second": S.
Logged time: {"hour": 12, "minute": 6}
